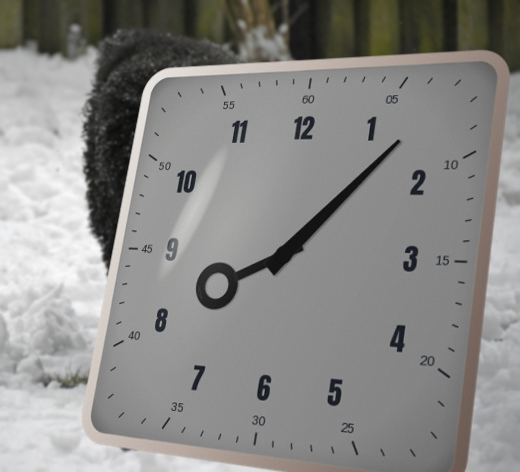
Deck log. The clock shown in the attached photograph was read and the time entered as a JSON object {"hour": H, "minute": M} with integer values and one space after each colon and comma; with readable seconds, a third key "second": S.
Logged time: {"hour": 8, "minute": 7}
